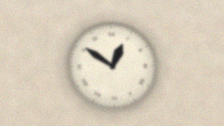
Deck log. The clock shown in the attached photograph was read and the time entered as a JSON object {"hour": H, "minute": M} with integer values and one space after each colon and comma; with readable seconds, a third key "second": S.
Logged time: {"hour": 12, "minute": 51}
